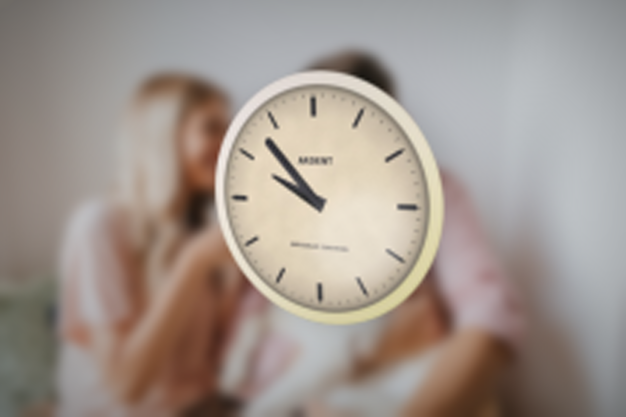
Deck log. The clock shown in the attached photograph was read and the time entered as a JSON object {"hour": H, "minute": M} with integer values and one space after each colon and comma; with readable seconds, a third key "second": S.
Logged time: {"hour": 9, "minute": 53}
